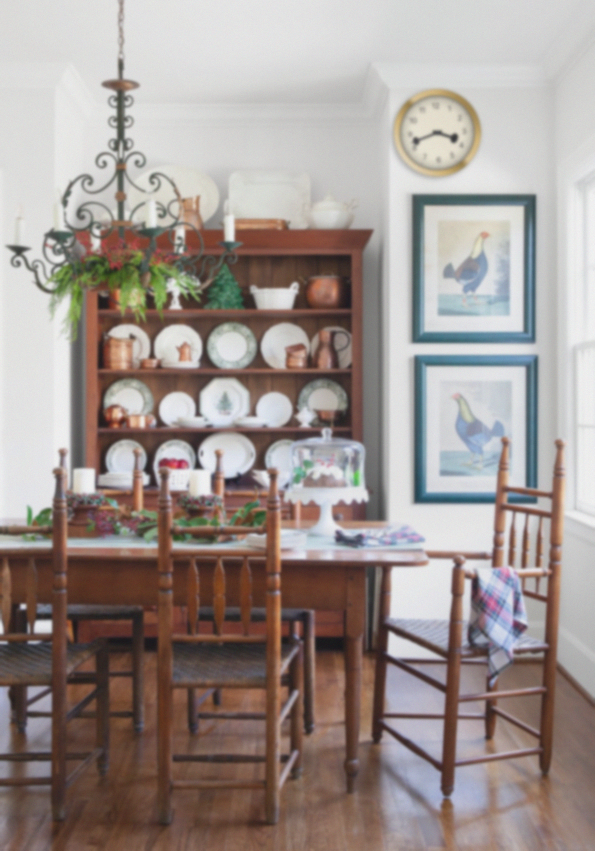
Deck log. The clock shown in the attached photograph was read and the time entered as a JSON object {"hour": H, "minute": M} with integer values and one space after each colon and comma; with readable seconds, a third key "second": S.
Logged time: {"hour": 3, "minute": 42}
